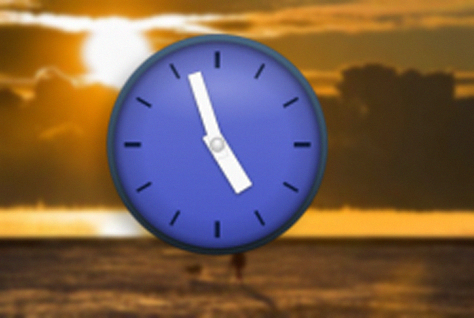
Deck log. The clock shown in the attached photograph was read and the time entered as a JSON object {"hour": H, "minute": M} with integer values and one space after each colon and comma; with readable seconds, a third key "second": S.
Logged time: {"hour": 4, "minute": 57}
